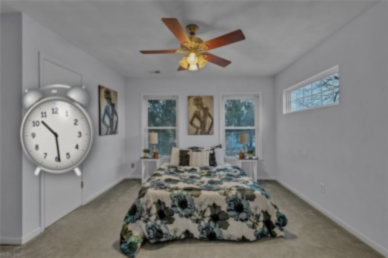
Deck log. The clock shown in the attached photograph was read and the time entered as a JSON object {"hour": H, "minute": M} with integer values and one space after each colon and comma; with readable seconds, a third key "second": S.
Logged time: {"hour": 10, "minute": 29}
